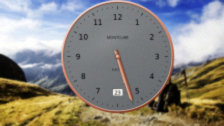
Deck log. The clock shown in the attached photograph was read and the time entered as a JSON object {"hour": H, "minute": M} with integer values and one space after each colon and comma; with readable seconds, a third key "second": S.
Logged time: {"hour": 5, "minute": 27}
